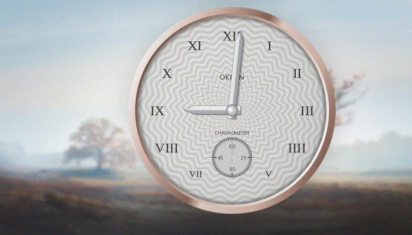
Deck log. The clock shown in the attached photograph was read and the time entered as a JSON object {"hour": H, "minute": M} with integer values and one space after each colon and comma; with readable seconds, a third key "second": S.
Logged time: {"hour": 9, "minute": 1}
